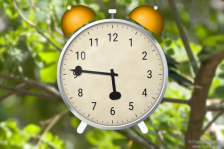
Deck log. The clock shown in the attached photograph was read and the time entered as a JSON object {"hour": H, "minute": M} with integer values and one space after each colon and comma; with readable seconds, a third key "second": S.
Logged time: {"hour": 5, "minute": 46}
